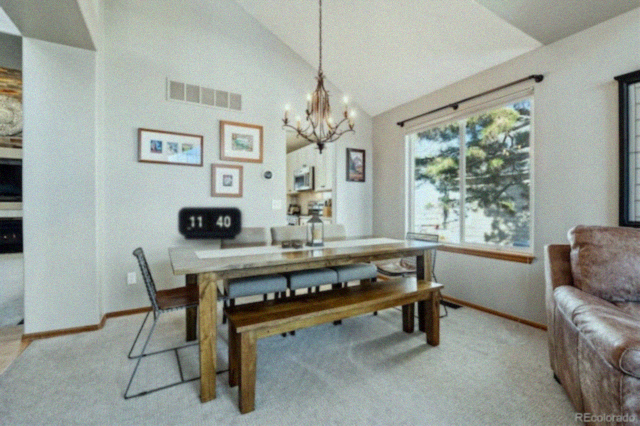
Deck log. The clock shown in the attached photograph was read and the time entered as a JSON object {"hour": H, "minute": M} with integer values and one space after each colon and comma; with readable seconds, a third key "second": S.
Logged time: {"hour": 11, "minute": 40}
